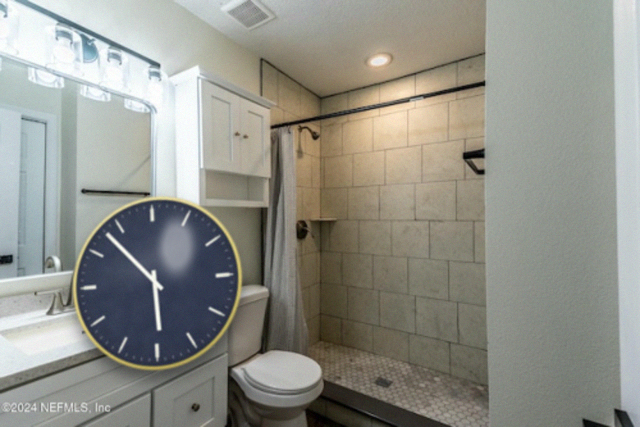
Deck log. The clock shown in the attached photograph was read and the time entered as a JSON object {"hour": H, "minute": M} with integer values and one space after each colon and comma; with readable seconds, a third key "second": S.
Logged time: {"hour": 5, "minute": 53}
